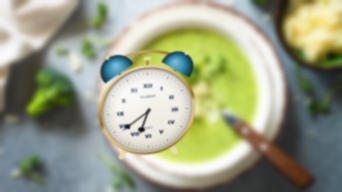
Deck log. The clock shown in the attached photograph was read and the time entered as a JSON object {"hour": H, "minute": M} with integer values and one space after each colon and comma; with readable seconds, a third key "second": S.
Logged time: {"hour": 6, "minute": 39}
